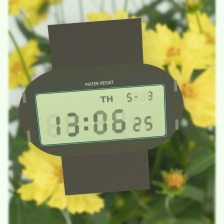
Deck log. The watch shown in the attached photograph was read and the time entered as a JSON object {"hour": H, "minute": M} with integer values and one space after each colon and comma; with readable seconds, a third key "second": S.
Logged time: {"hour": 13, "minute": 6, "second": 25}
